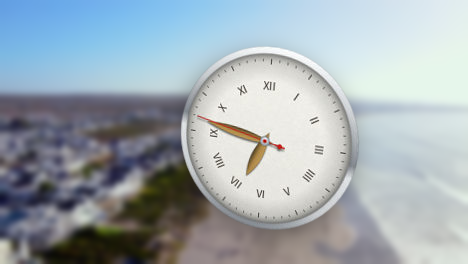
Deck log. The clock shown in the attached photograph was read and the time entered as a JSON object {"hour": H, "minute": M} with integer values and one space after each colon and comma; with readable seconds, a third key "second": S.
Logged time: {"hour": 6, "minute": 46, "second": 47}
